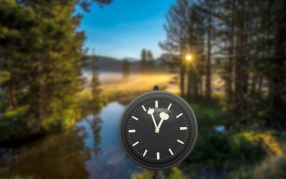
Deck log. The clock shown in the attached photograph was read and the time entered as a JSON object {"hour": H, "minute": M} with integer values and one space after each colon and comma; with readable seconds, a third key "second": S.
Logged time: {"hour": 12, "minute": 57}
